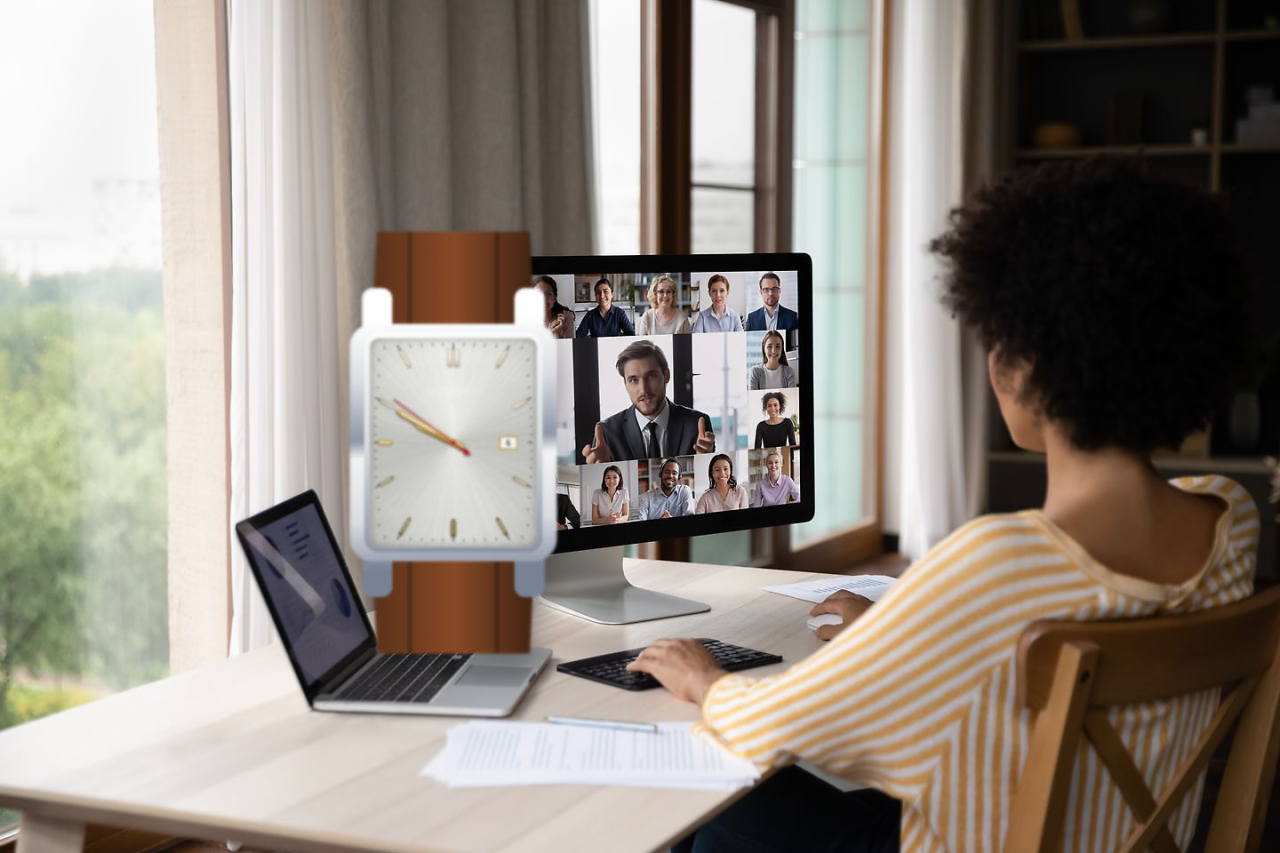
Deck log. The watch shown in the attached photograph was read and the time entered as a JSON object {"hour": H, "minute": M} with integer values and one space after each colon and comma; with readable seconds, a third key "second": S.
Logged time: {"hour": 9, "minute": 49, "second": 51}
